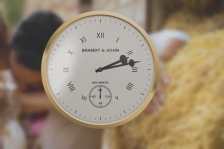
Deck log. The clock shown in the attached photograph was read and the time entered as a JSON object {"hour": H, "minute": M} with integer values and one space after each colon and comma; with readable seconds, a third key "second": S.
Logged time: {"hour": 2, "minute": 13}
